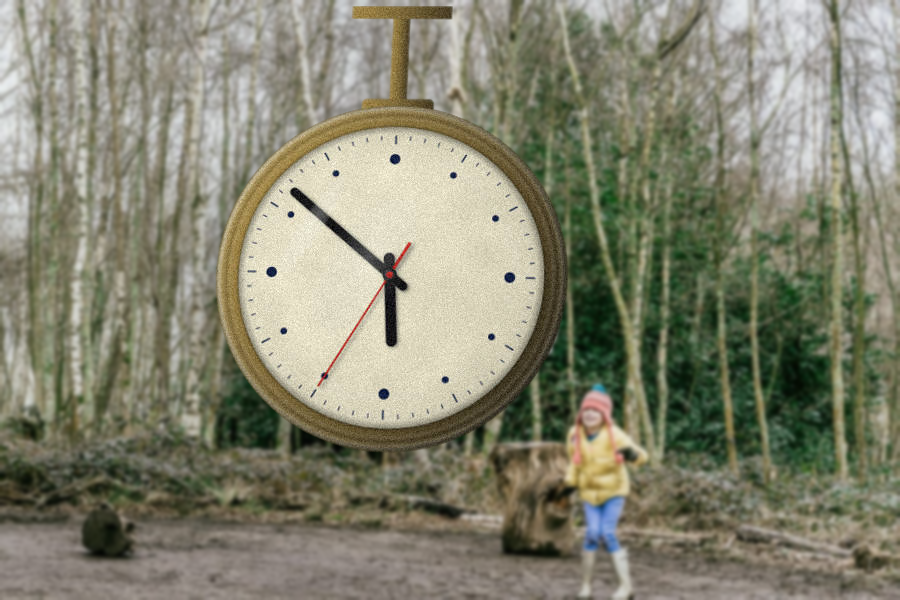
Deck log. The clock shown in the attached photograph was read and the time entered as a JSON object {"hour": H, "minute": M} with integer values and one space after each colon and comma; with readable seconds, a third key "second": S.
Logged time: {"hour": 5, "minute": 51, "second": 35}
